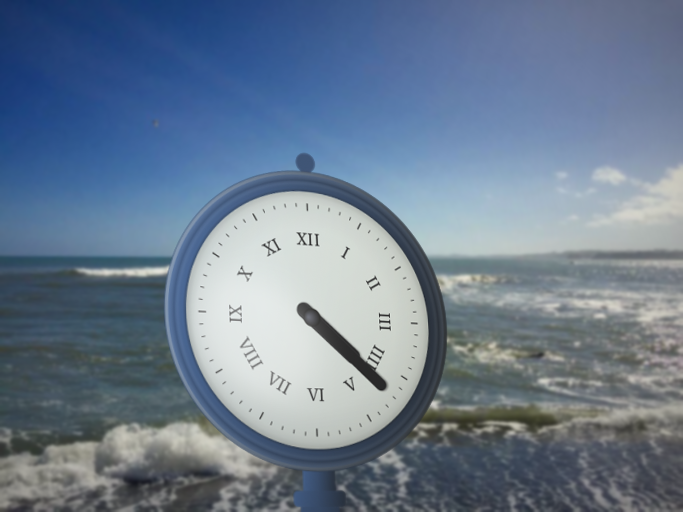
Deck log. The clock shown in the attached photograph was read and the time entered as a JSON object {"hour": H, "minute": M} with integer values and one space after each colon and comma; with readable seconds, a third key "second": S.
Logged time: {"hour": 4, "minute": 22}
